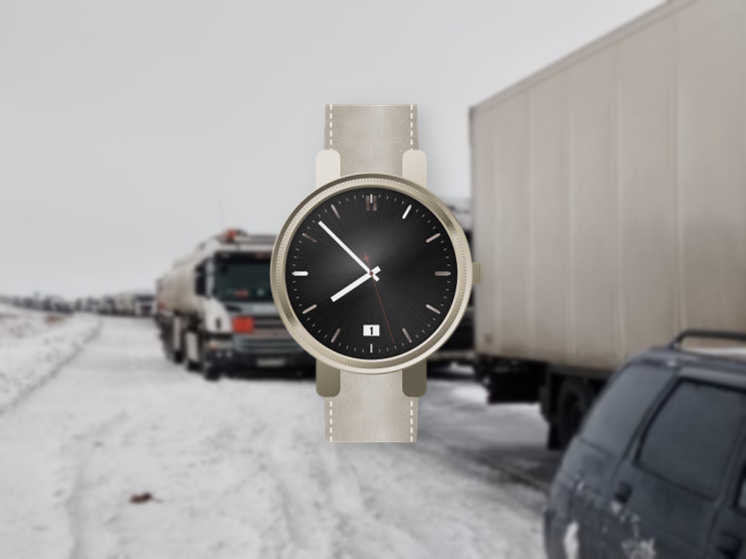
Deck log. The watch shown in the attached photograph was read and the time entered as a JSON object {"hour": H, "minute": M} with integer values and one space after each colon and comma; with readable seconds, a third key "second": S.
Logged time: {"hour": 7, "minute": 52, "second": 27}
